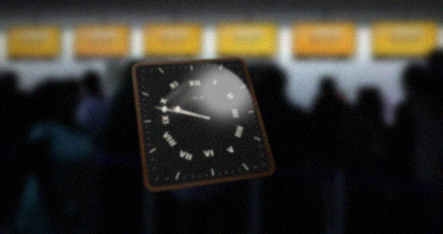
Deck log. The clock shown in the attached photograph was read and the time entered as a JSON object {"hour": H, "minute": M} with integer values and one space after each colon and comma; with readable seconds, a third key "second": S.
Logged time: {"hour": 9, "minute": 48}
